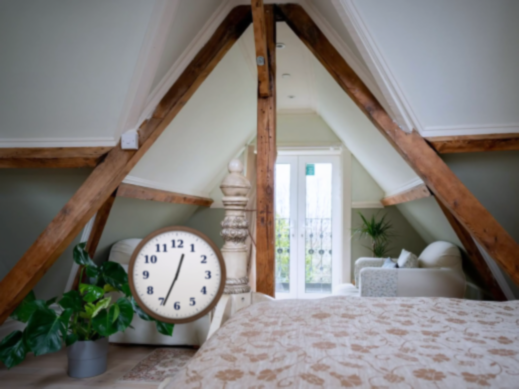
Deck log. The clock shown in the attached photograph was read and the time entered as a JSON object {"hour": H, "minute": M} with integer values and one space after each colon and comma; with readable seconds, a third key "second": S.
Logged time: {"hour": 12, "minute": 34}
